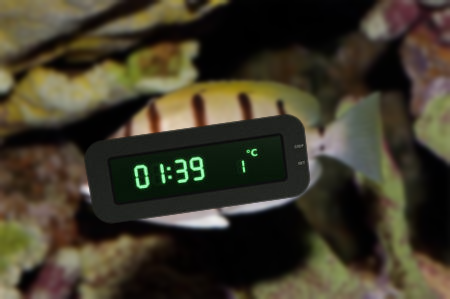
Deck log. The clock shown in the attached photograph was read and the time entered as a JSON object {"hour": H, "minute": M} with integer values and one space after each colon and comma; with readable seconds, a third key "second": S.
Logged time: {"hour": 1, "minute": 39}
